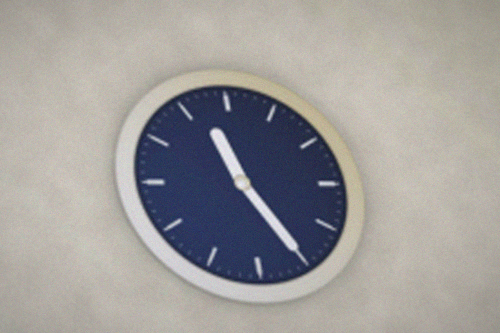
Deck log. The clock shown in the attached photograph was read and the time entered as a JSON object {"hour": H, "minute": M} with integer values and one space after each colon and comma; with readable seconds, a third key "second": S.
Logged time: {"hour": 11, "minute": 25}
